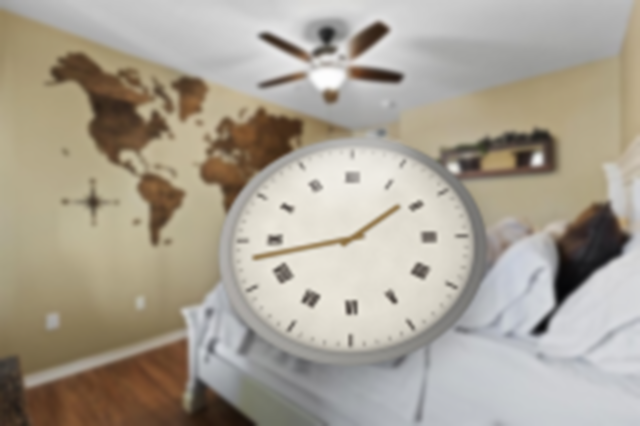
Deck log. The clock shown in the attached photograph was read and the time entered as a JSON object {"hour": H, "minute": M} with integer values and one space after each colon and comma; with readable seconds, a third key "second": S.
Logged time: {"hour": 1, "minute": 43}
